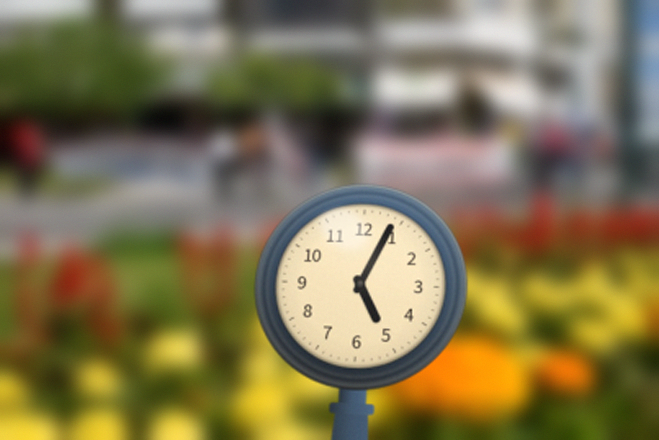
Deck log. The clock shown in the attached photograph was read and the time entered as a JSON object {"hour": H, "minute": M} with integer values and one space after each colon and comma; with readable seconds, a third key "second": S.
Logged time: {"hour": 5, "minute": 4}
